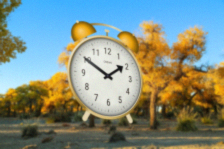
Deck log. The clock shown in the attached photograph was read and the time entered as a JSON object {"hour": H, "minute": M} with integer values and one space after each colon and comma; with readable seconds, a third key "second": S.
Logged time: {"hour": 1, "minute": 50}
